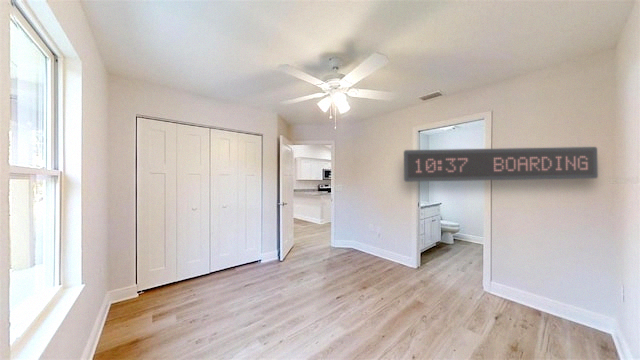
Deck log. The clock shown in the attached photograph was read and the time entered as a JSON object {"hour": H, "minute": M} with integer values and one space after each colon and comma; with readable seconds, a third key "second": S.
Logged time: {"hour": 10, "minute": 37}
